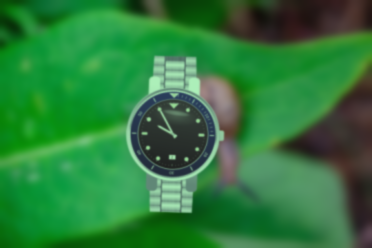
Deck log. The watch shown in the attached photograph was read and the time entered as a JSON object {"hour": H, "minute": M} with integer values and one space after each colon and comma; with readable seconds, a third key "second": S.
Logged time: {"hour": 9, "minute": 55}
